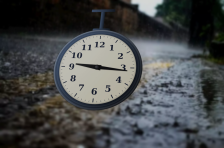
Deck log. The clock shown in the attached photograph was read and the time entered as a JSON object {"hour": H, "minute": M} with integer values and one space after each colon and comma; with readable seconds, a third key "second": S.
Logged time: {"hour": 9, "minute": 16}
